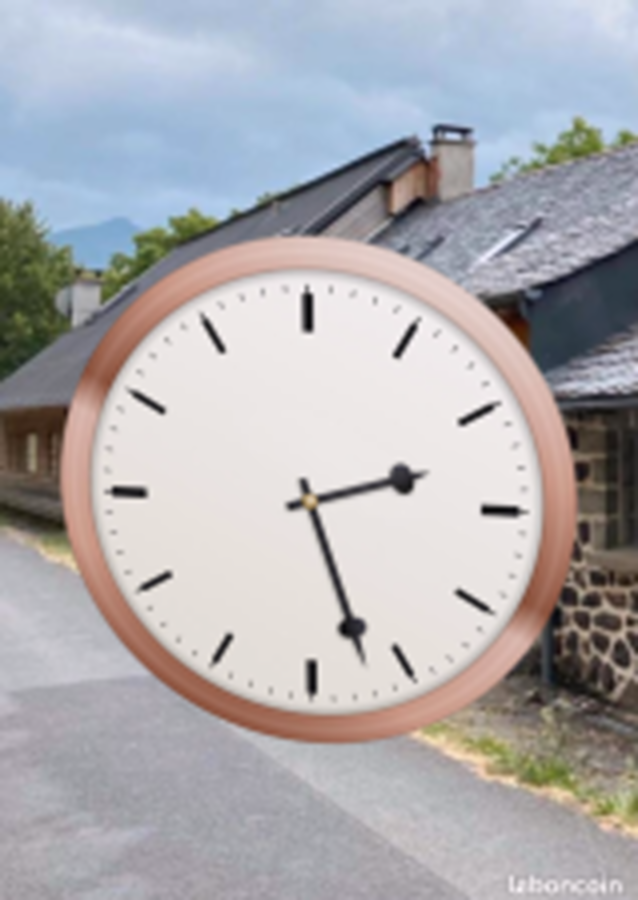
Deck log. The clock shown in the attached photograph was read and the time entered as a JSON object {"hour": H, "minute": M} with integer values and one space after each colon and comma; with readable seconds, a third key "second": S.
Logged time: {"hour": 2, "minute": 27}
